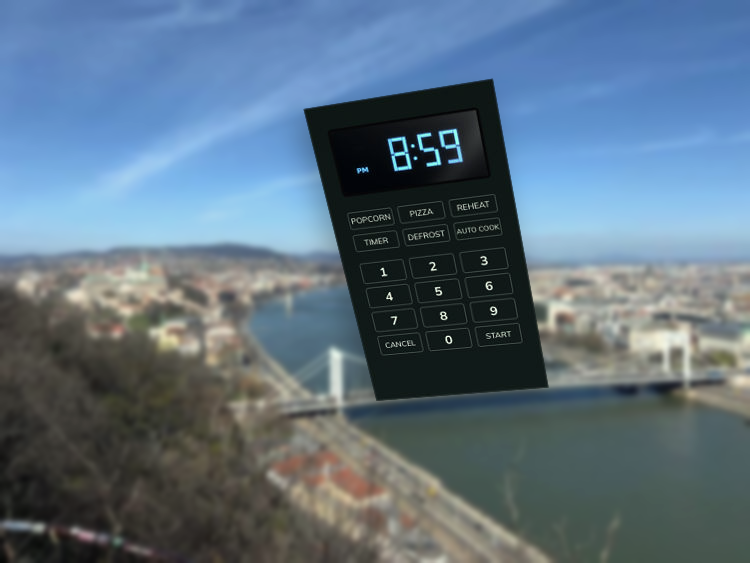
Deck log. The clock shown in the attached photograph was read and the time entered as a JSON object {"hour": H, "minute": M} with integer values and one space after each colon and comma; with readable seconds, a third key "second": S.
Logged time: {"hour": 8, "minute": 59}
